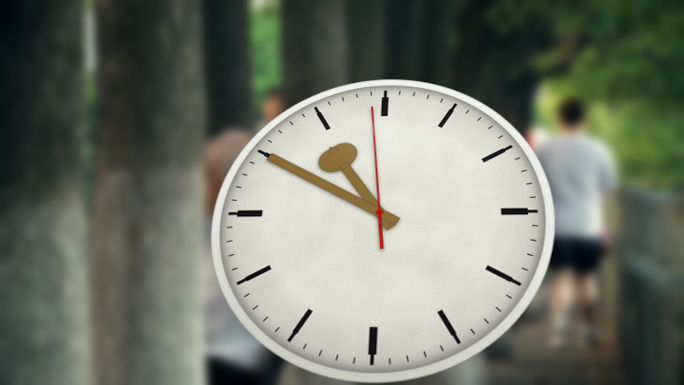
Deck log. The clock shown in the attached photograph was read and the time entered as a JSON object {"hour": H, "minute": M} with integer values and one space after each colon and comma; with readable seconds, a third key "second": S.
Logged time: {"hour": 10, "minute": 49, "second": 59}
